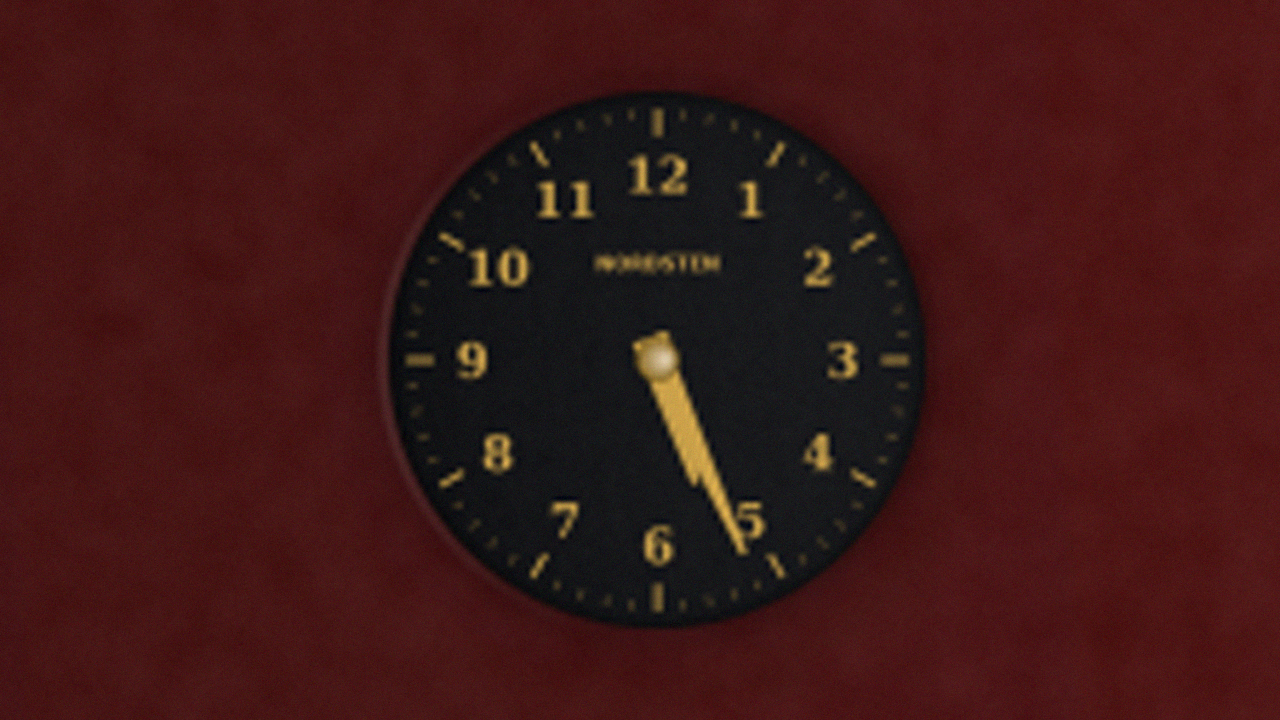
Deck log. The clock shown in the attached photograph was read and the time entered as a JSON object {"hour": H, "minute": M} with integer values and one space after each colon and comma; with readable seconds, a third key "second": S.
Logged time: {"hour": 5, "minute": 26}
